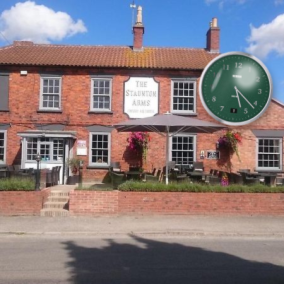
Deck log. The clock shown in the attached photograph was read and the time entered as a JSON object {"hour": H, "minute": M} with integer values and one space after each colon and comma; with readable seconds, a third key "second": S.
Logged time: {"hour": 5, "minute": 22}
